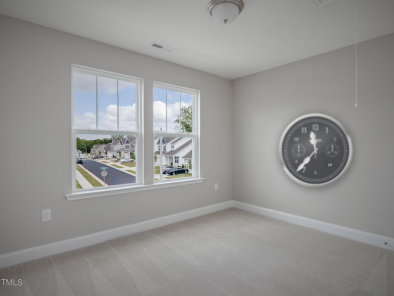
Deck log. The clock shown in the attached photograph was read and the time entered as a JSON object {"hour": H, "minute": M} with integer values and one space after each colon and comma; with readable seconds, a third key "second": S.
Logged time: {"hour": 11, "minute": 37}
